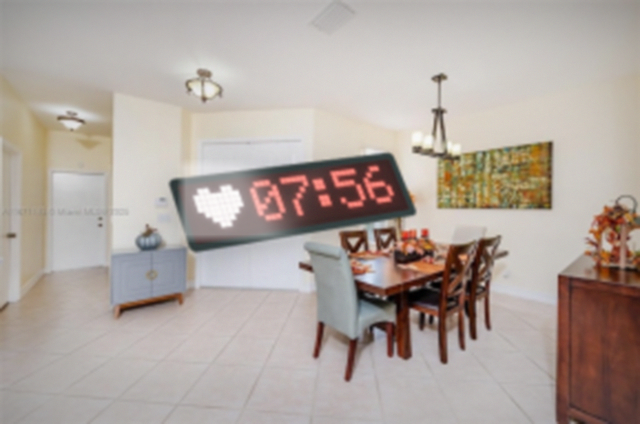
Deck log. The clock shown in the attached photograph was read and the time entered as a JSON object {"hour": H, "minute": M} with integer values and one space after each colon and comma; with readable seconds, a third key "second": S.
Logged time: {"hour": 7, "minute": 56}
